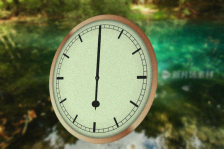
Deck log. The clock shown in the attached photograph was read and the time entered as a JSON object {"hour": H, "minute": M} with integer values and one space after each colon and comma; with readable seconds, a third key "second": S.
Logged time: {"hour": 6, "minute": 0}
